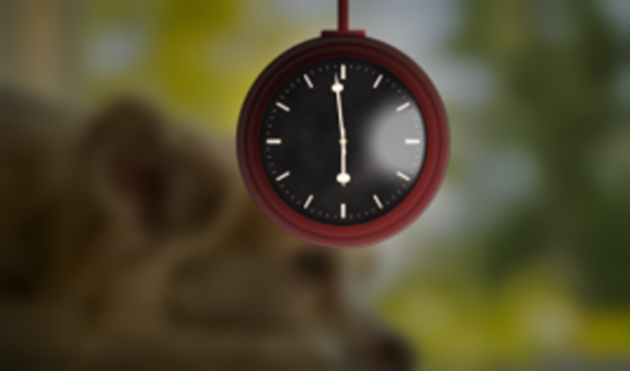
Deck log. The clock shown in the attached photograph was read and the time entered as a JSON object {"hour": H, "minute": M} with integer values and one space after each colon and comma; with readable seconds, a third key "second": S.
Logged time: {"hour": 5, "minute": 59}
